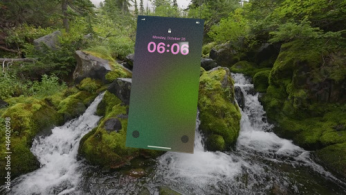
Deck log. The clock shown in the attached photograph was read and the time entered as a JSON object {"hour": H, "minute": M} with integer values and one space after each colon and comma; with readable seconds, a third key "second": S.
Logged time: {"hour": 6, "minute": 6}
